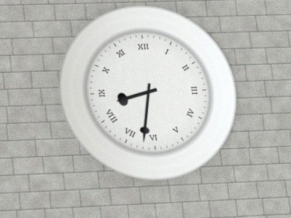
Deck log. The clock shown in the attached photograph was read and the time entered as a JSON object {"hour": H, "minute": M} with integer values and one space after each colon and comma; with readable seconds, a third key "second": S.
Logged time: {"hour": 8, "minute": 32}
